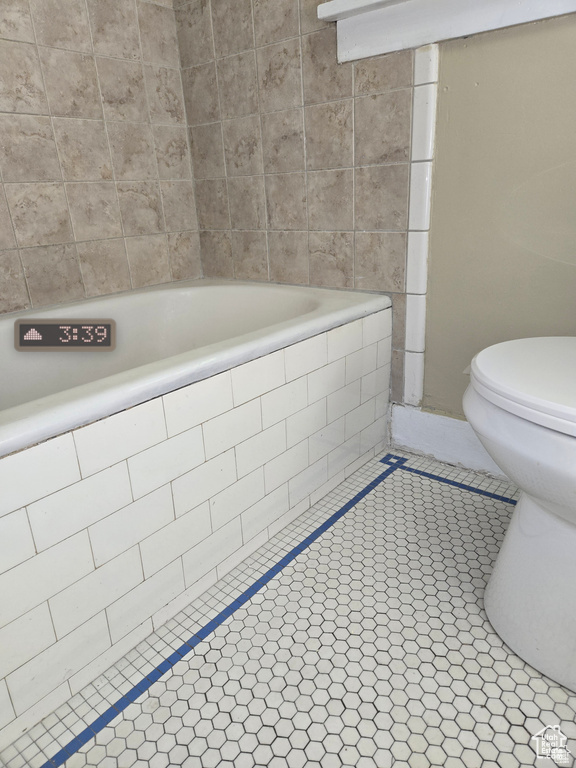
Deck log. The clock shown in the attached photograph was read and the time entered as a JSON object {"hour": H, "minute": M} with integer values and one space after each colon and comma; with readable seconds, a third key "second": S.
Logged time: {"hour": 3, "minute": 39}
